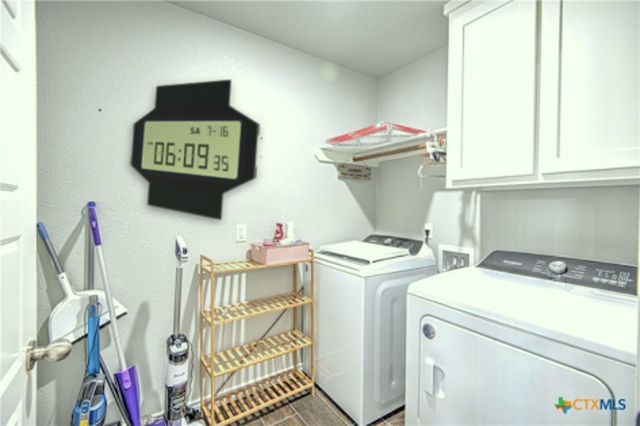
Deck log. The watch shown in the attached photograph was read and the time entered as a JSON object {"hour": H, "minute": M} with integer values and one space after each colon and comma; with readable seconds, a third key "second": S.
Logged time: {"hour": 6, "minute": 9, "second": 35}
